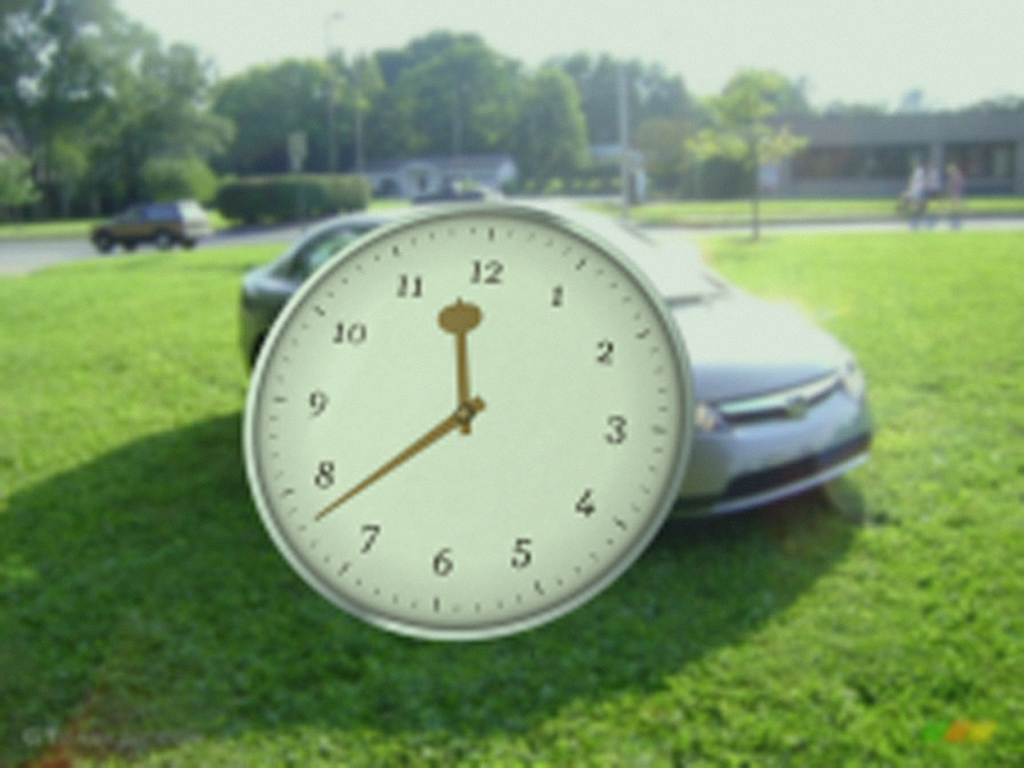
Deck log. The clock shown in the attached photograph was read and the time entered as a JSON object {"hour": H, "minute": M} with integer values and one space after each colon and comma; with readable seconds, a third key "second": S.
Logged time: {"hour": 11, "minute": 38}
